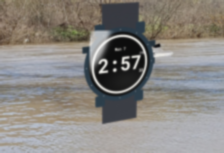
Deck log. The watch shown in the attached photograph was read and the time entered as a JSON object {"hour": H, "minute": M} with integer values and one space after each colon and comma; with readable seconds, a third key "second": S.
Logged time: {"hour": 2, "minute": 57}
